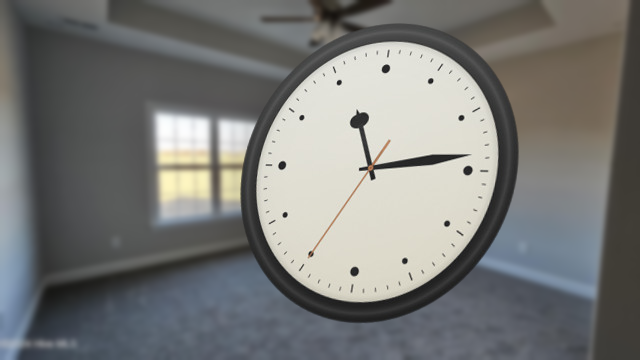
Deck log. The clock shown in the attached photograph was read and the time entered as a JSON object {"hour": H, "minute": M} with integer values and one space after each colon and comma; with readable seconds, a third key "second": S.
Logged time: {"hour": 11, "minute": 13, "second": 35}
